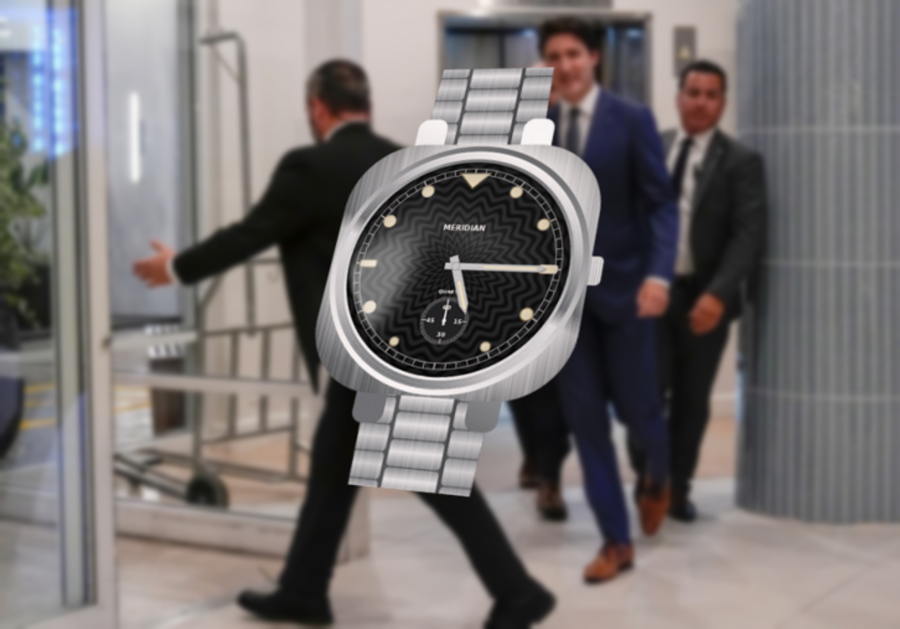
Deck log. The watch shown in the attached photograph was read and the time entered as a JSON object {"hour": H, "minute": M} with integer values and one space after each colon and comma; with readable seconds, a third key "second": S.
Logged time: {"hour": 5, "minute": 15}
